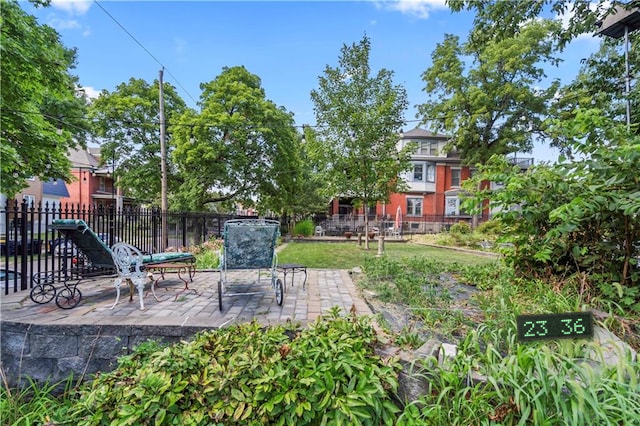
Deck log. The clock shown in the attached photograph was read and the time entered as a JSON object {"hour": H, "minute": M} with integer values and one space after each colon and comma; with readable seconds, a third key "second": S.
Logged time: {"hour": 23, "minute": 36}
